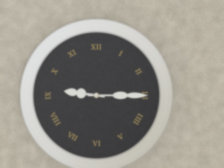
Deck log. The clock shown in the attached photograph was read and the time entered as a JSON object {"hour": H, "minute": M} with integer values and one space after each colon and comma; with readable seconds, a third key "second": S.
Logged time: {"hour": 9, "minute": 15}
